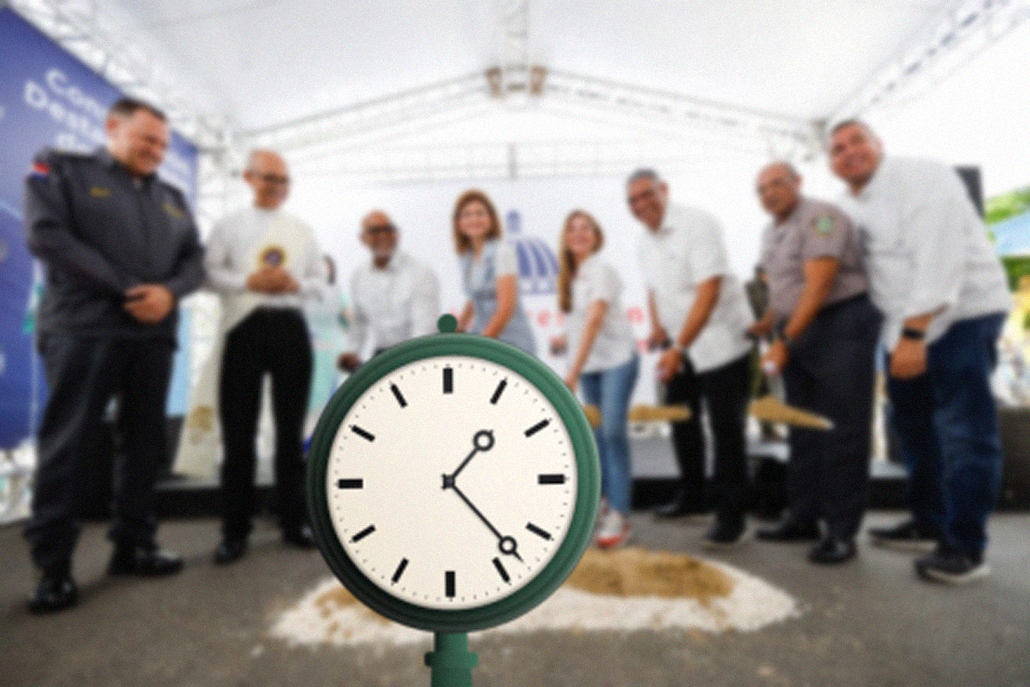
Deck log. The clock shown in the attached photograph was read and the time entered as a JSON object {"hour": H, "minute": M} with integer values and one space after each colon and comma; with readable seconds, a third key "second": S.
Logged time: {"hour": 1, "minute": 23}
